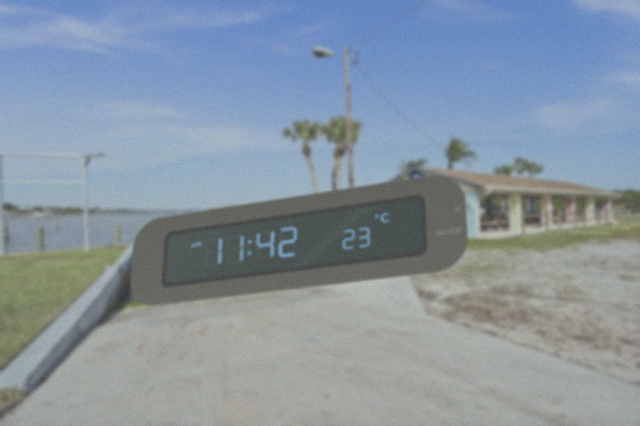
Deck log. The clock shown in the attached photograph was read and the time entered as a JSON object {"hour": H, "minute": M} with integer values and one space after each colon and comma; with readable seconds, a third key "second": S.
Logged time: {"hour": 11, "minute": 42}
